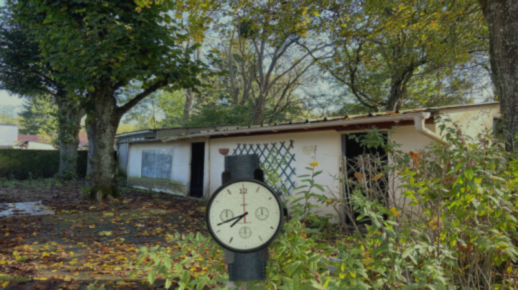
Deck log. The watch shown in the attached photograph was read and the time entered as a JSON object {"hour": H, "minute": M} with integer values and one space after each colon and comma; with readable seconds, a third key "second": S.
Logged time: {"hour": 7, "minute": 42}
